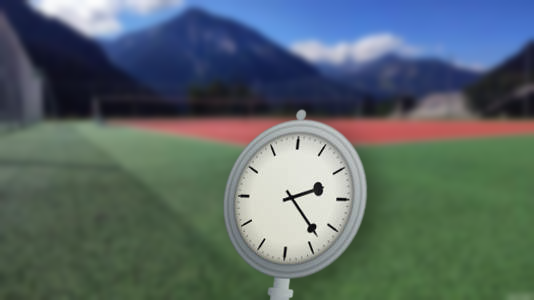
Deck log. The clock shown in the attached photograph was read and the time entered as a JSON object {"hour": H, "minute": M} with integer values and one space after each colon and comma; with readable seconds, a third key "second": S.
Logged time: {"hour": 2, "minute": 23}
